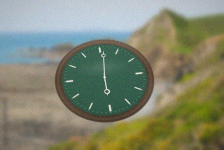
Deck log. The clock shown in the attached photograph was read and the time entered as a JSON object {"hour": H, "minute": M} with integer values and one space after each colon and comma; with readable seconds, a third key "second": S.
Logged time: {"hour": 6, "minute": 1}
